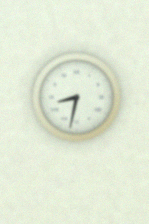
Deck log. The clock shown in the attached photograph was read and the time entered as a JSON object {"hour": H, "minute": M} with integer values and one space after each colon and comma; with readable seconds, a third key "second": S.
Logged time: {"hour": 8, "minute": 32}
